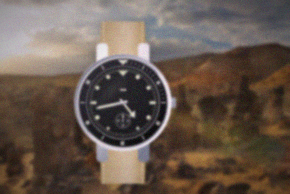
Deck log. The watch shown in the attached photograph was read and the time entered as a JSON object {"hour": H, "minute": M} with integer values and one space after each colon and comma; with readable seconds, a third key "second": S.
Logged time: {"hour": 4, "minute": 43}
